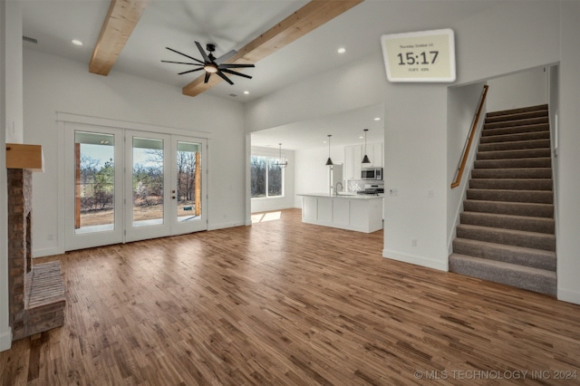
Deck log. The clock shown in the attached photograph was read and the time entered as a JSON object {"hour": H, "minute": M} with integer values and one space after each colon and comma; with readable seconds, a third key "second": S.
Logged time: {"hour": 15, "minute": 17}
